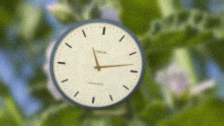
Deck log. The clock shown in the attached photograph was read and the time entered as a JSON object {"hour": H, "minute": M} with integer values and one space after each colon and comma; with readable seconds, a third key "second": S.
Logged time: {"hour": 11, "minute": 13}
